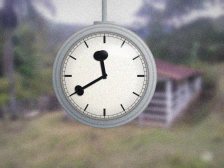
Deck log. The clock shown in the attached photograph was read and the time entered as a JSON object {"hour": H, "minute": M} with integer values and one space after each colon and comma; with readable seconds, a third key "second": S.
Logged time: {"hour": 11, "minute": 40}
